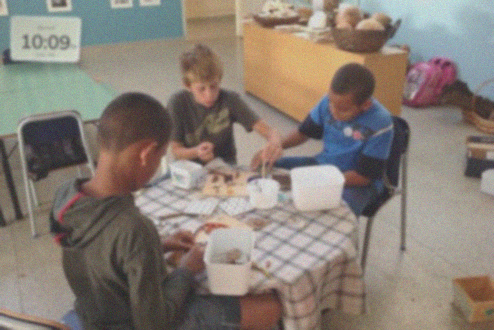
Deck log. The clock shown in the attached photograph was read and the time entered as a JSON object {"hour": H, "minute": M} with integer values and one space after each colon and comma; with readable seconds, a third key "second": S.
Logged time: {"hour": 10, "minute": 9}
